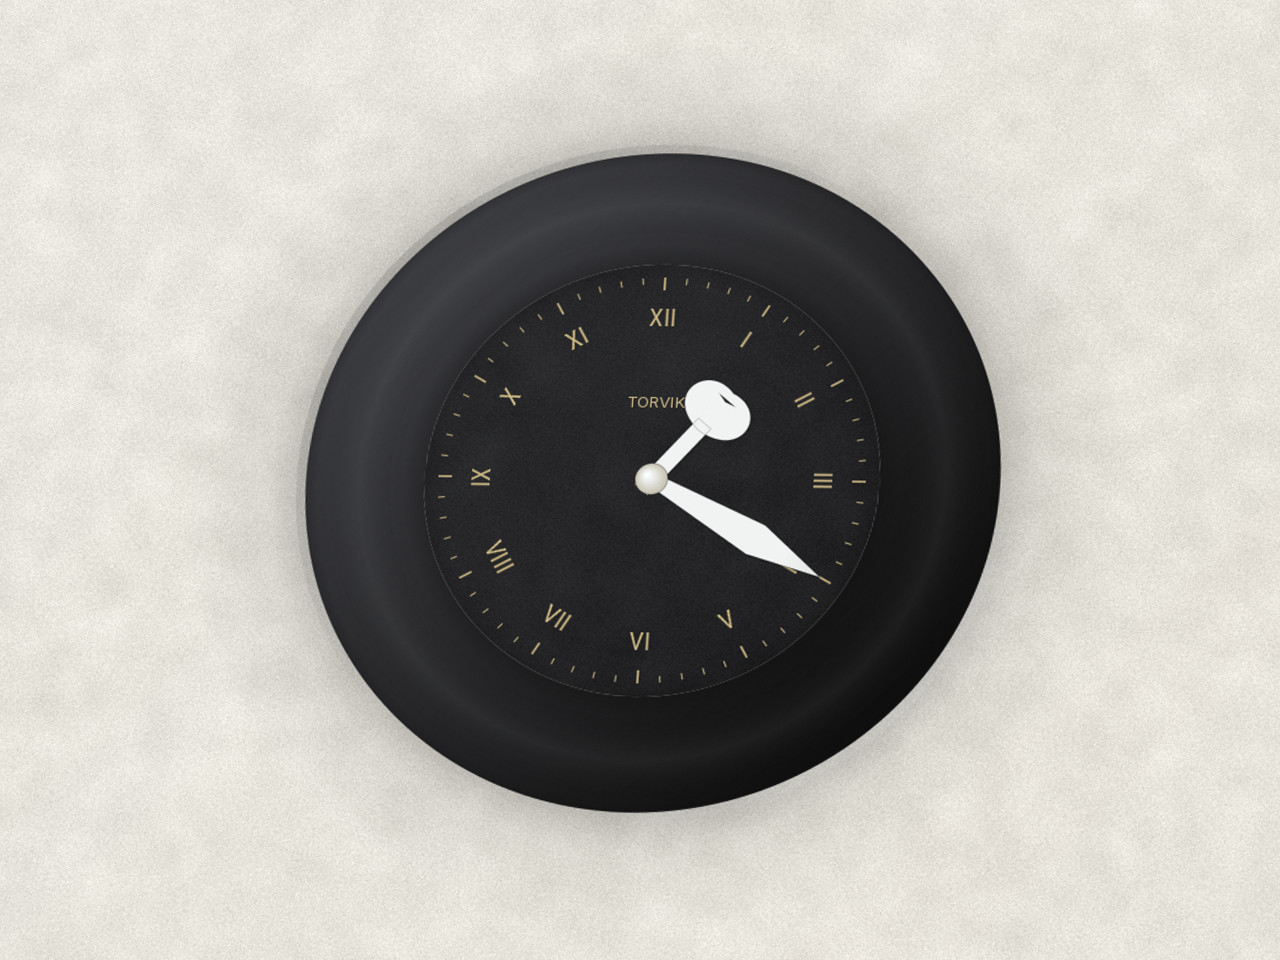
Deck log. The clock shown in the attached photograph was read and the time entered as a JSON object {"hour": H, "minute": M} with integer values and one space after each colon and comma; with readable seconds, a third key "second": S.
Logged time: {"hour": 1, "minute": 20}
